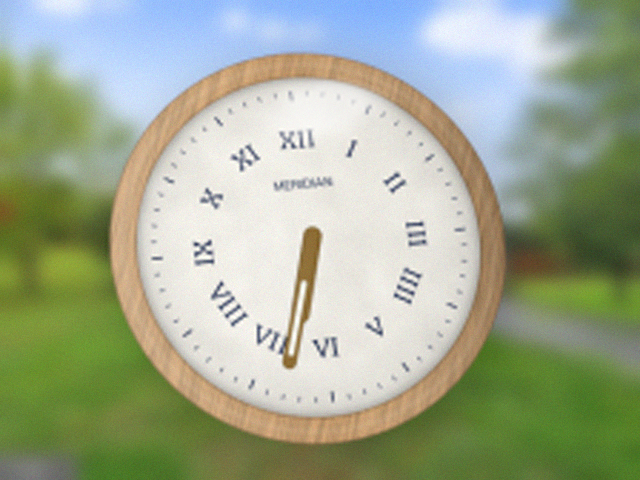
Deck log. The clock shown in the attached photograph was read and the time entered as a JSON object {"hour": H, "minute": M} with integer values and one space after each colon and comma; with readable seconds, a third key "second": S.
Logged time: {"hour": 6, "minute": 33}
